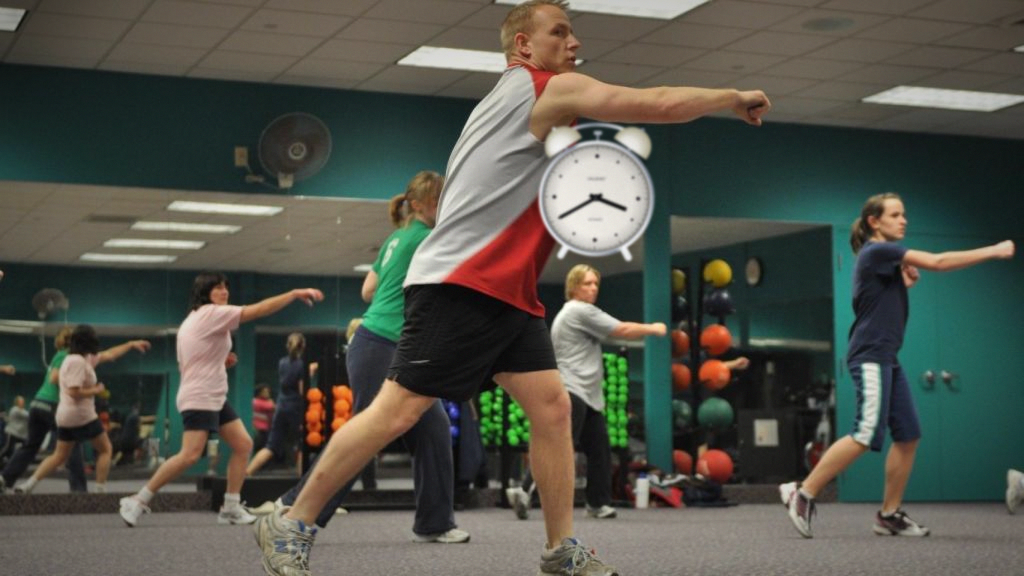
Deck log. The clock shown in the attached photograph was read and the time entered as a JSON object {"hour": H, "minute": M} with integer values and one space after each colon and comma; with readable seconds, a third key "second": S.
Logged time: {"hour": 3, "minute": 40}
